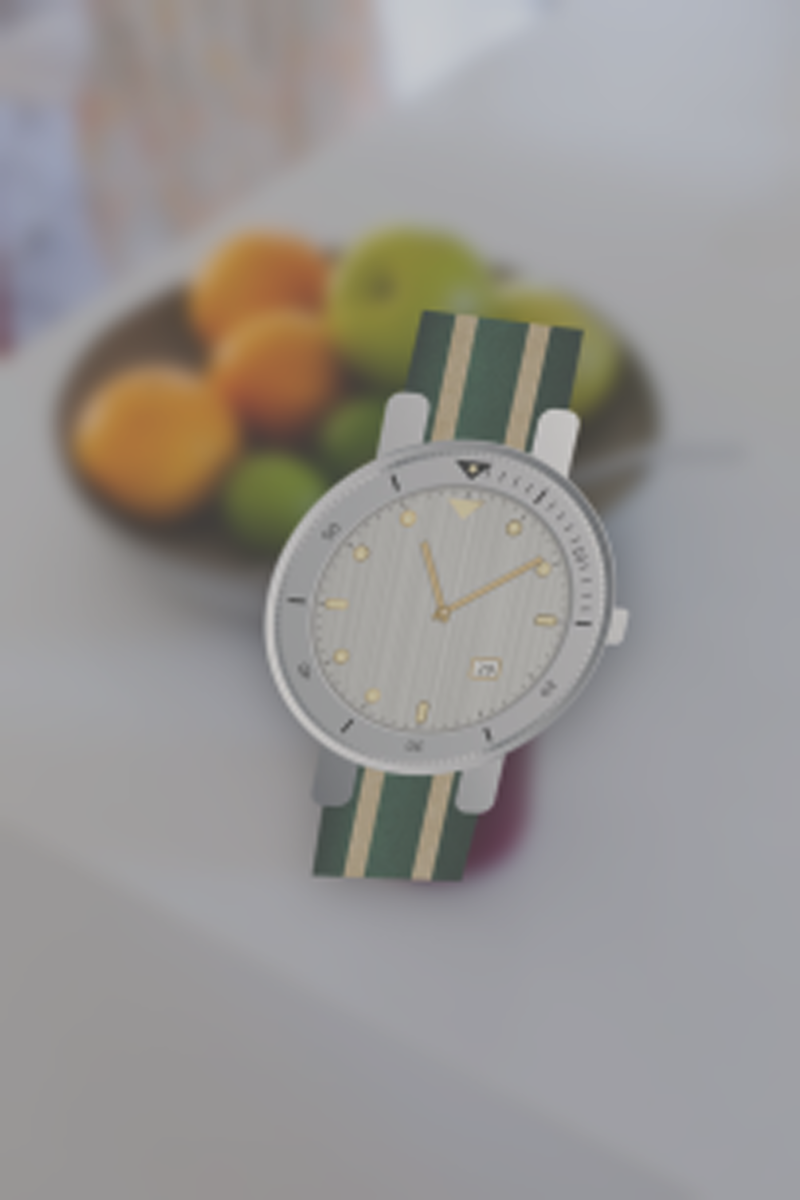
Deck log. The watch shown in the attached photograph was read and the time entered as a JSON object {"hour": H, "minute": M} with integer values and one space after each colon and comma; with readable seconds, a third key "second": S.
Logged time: {"hour": 11, "minute": 9}
